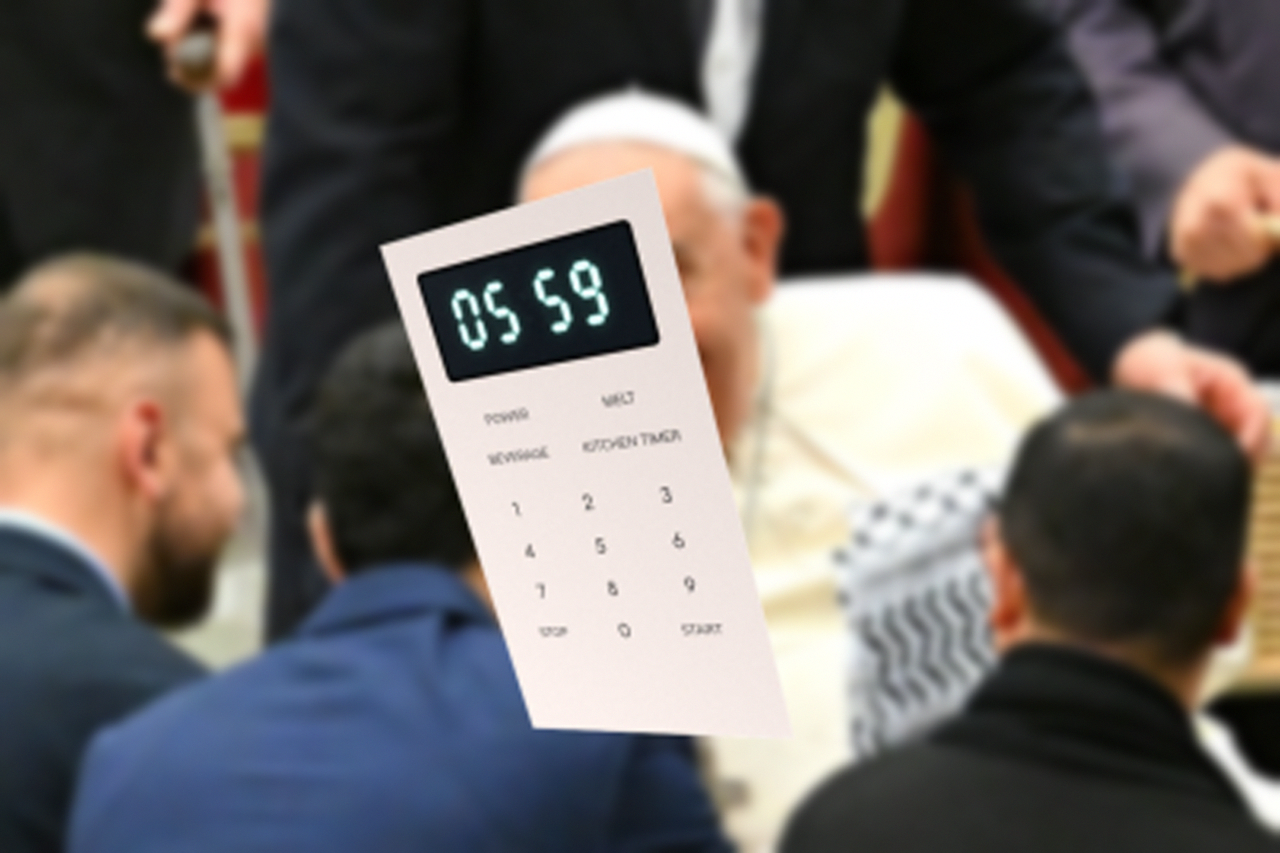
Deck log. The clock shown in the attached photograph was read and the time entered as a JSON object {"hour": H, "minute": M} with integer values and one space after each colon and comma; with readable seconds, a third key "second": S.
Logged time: {"hour": 5, "minute": 59}
